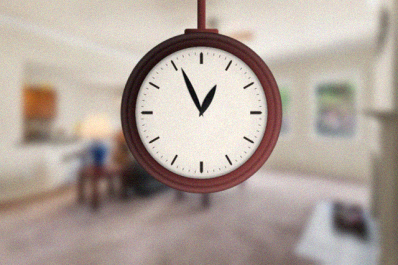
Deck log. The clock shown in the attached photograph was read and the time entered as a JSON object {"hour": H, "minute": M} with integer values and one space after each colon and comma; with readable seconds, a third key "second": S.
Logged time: {"hour": 12, "minute": 56}
